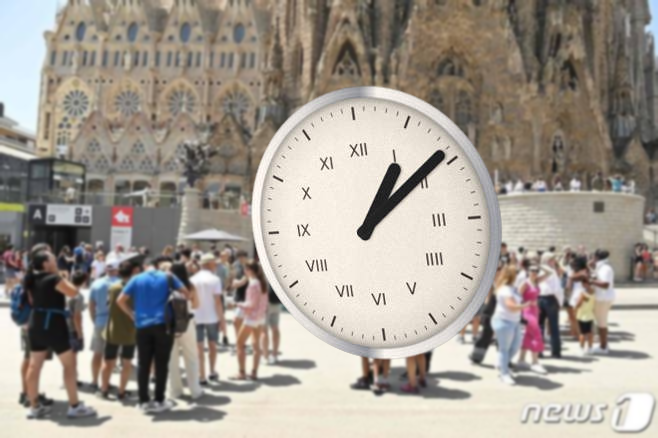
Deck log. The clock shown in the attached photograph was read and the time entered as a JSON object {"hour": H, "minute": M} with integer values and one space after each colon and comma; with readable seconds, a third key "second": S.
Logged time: {"hour": 1, "minute": 9}
